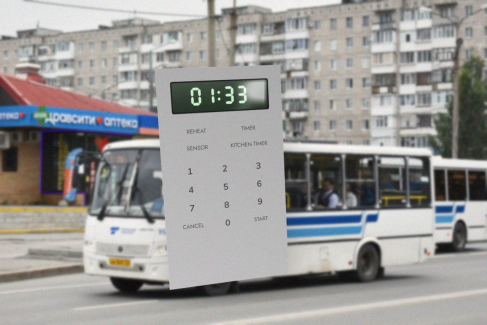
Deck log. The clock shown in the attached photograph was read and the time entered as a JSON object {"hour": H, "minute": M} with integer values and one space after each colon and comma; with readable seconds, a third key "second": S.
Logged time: {"hour": 1, "minute": 33}
